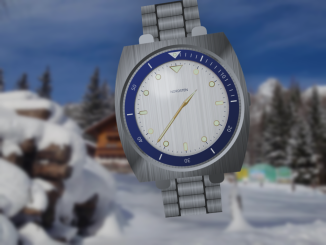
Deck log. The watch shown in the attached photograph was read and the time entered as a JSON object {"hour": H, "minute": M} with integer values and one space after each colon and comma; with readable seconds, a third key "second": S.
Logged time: {"hour": 1, "minute": 37}
